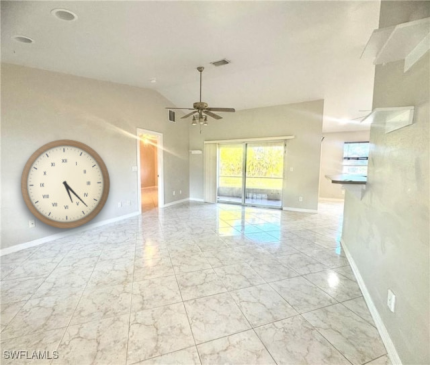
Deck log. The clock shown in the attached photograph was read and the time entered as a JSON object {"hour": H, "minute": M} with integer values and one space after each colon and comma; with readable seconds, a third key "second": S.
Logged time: {"hour": 5, "minute": 23}
